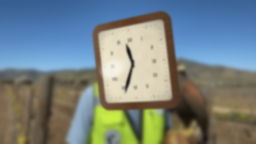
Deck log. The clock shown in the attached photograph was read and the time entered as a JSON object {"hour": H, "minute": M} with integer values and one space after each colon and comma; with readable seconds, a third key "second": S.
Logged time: {"hour": 11, "minute": 34}
